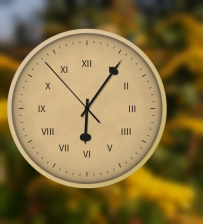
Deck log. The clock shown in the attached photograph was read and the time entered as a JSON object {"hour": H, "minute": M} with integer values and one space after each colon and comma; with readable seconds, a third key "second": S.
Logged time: {"hour": 6, "minute": 5, "second": 53}
